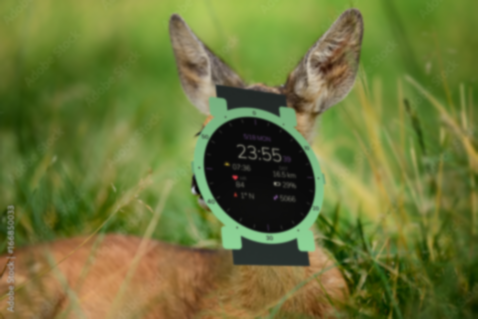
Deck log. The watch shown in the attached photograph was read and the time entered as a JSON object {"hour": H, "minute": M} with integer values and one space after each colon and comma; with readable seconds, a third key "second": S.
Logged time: {"hour": 23, "minute": 55}
